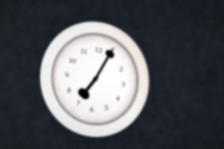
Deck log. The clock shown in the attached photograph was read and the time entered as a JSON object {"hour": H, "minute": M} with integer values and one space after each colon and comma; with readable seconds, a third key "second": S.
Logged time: {"hour": 7, "minute": 4}
